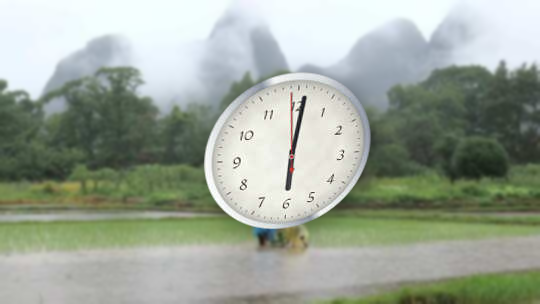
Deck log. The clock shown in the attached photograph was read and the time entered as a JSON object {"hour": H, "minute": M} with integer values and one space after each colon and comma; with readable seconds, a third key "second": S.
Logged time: {"hour": 6, "minute": 0, "second": 59}
